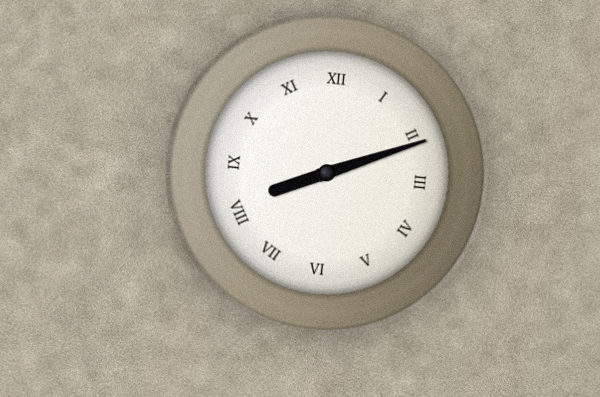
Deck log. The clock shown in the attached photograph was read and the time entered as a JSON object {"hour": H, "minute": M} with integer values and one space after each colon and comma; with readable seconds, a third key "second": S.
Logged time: {"hour": 8, "minute": 11}
